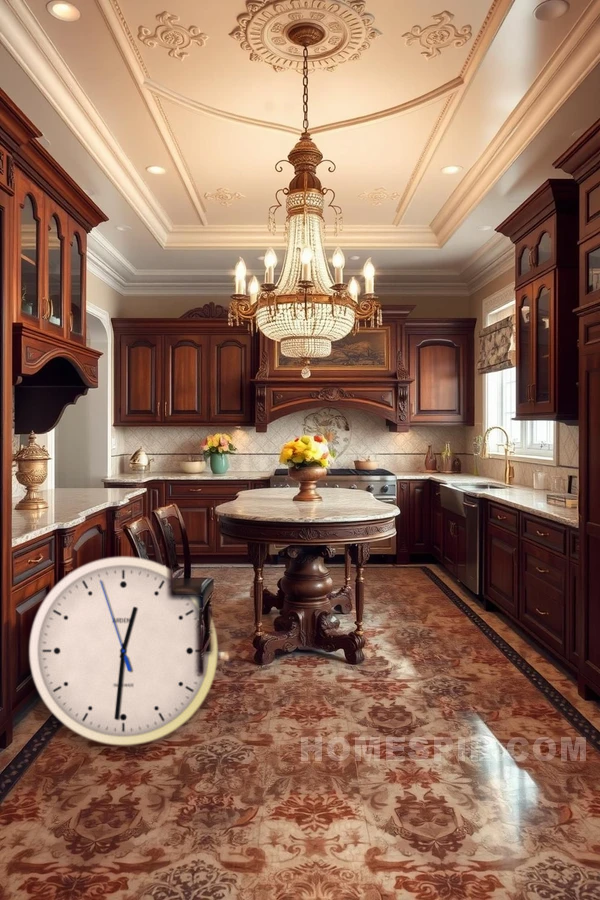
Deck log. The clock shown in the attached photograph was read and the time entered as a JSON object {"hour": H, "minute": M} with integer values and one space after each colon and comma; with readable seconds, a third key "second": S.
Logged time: {"hour": 12, "minute": 30, "second": 57}
